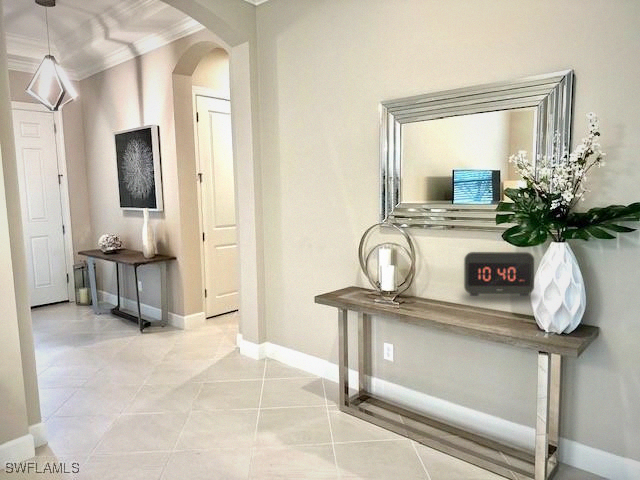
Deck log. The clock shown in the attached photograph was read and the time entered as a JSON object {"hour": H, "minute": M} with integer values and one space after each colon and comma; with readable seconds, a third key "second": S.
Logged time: {"hour": 10, "minute": 40}
